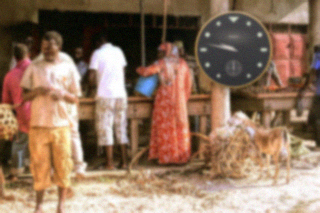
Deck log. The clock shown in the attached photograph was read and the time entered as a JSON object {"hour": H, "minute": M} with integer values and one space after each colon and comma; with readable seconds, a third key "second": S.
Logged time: {"hour": 9, "minute": 47}
